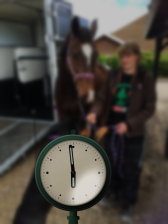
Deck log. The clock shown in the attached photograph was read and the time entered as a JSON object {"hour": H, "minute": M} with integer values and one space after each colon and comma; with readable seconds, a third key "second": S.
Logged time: {"hour": 5, "minute": 59}
